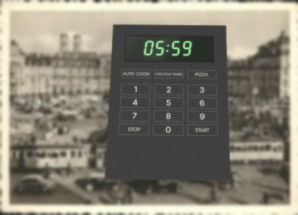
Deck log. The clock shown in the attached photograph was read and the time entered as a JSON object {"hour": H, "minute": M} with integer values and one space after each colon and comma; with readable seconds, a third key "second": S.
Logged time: {"hour": 5, "minute": 59}
